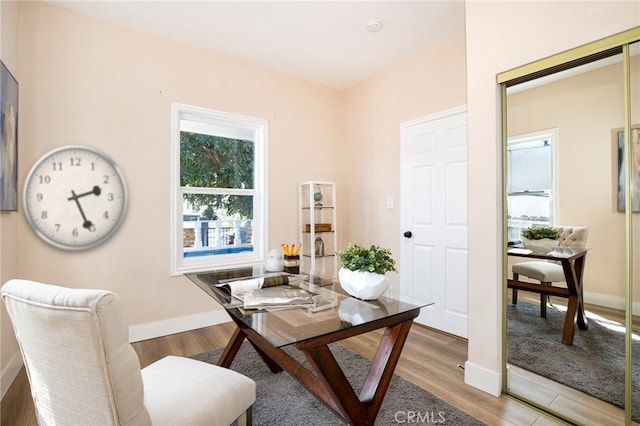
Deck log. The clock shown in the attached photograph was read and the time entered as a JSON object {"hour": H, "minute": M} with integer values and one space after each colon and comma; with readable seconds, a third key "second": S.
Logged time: {"hour": 2, "minute": 26}
